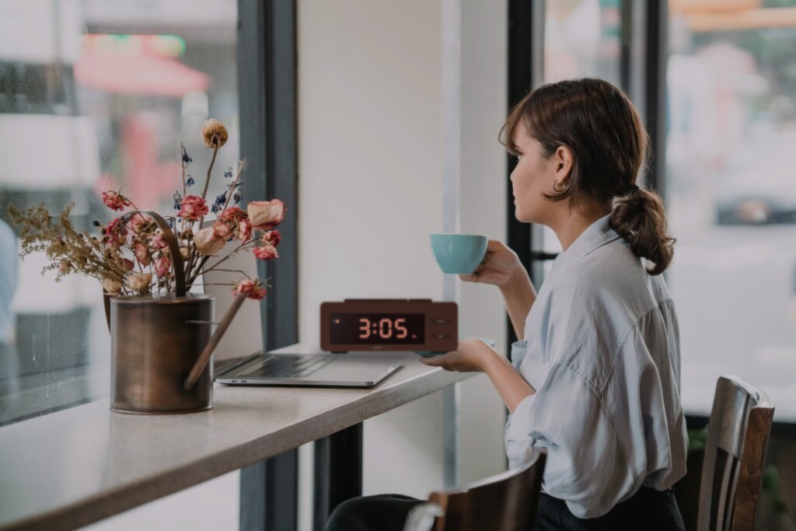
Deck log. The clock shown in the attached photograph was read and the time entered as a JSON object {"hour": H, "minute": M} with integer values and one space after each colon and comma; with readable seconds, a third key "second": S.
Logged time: {"hour": 3, "minute": 5}
